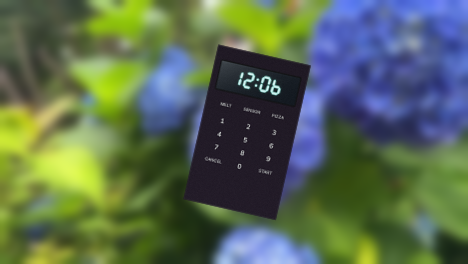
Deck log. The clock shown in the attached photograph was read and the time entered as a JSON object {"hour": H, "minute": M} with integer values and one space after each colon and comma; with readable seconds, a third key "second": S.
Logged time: {"hour": 12, "minute": 6}
